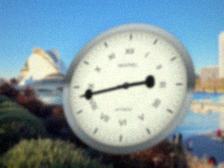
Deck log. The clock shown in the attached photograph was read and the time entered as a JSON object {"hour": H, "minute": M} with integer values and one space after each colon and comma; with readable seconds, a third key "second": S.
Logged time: {"hour": 2, "minute": 43}
